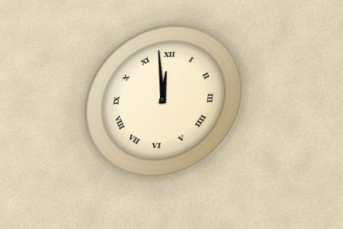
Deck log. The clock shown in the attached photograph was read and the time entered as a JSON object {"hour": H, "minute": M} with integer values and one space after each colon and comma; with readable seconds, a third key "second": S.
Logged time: {"hour": 11, "minute": 58}
